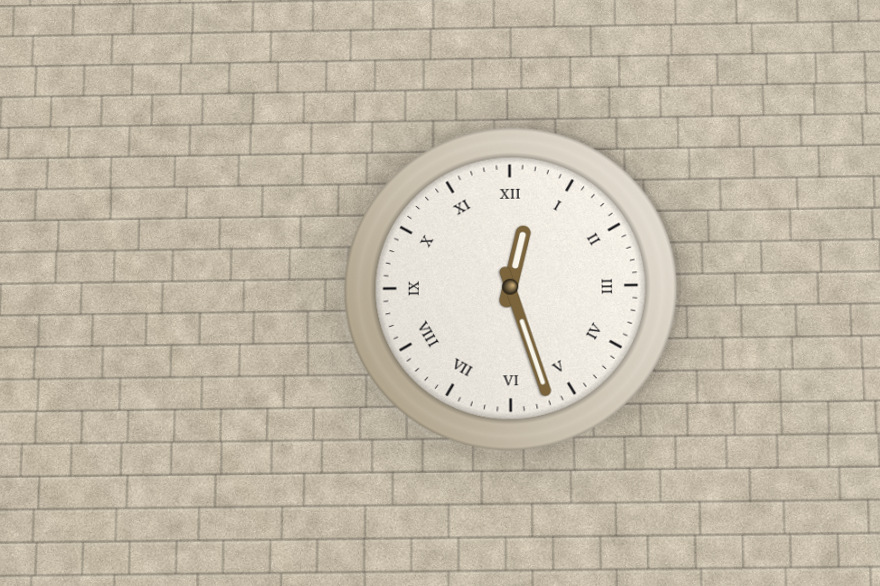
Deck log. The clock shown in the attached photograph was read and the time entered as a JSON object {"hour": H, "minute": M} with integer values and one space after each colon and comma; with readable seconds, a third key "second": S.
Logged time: {"hour": 12, "minute": 27}
